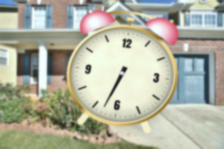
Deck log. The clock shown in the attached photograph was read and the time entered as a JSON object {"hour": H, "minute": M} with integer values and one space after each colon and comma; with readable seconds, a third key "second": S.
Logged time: {"hour": 6, "minute": 33}
